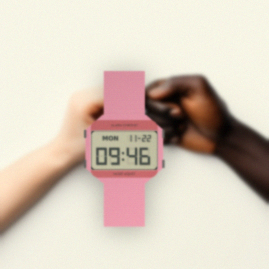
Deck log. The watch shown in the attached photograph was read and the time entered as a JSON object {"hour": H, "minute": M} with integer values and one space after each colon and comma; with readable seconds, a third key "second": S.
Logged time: {"hour": 9, "minute": 46}
